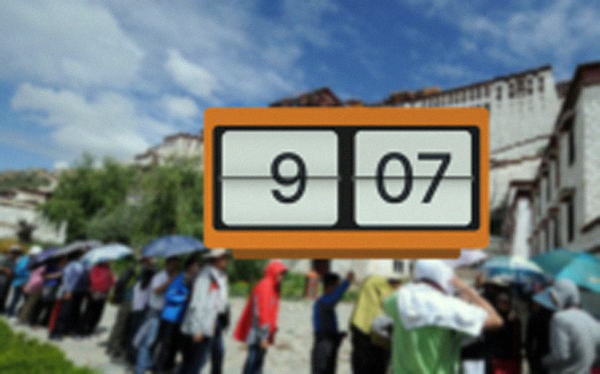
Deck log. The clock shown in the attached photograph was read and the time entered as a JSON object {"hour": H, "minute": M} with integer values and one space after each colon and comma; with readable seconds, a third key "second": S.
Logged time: {"hour": 9, "minute": 7}
